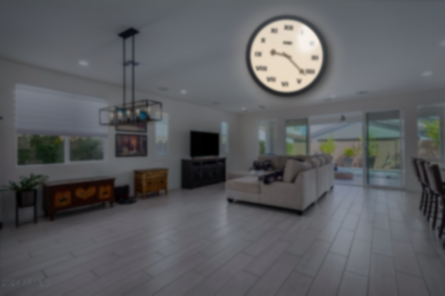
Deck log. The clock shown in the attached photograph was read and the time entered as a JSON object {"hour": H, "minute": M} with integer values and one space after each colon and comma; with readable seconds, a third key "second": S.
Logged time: {"hour": 9, "minute": 22}
